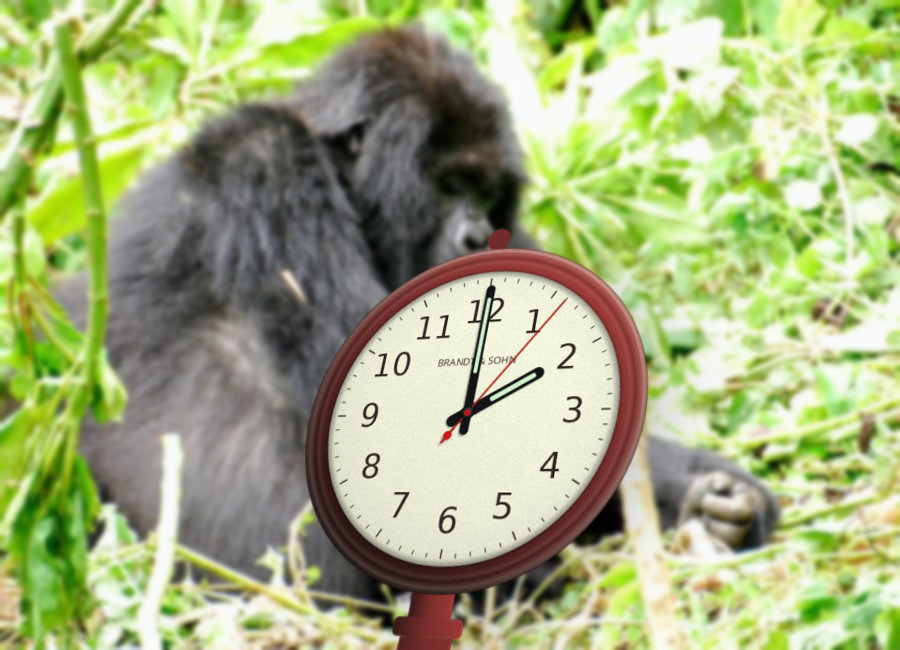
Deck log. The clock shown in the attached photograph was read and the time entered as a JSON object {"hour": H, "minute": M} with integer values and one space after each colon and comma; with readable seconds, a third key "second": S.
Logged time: {"hour": 2, "minute": 0, "second": 6}
